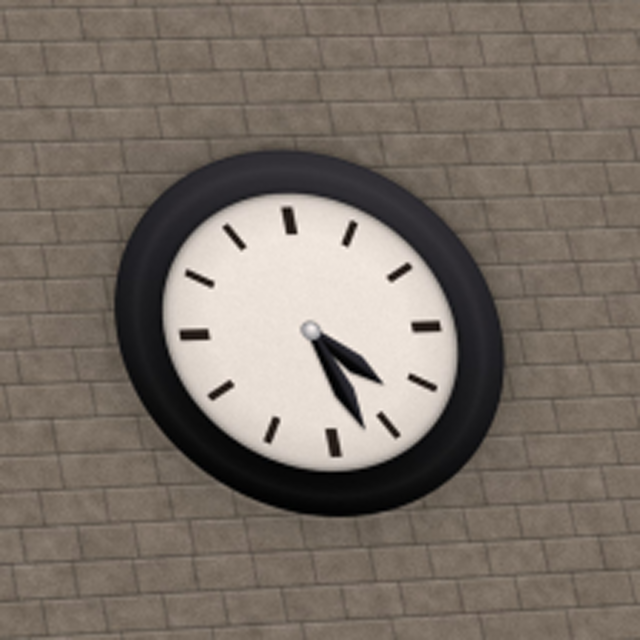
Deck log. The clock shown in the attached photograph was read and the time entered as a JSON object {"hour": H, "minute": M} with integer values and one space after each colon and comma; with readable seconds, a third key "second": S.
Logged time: {"hour": 4, "minute": 27}
